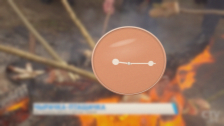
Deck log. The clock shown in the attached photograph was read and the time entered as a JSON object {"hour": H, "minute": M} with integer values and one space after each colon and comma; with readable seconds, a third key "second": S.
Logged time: {"hour": 9, "minute": 15}
